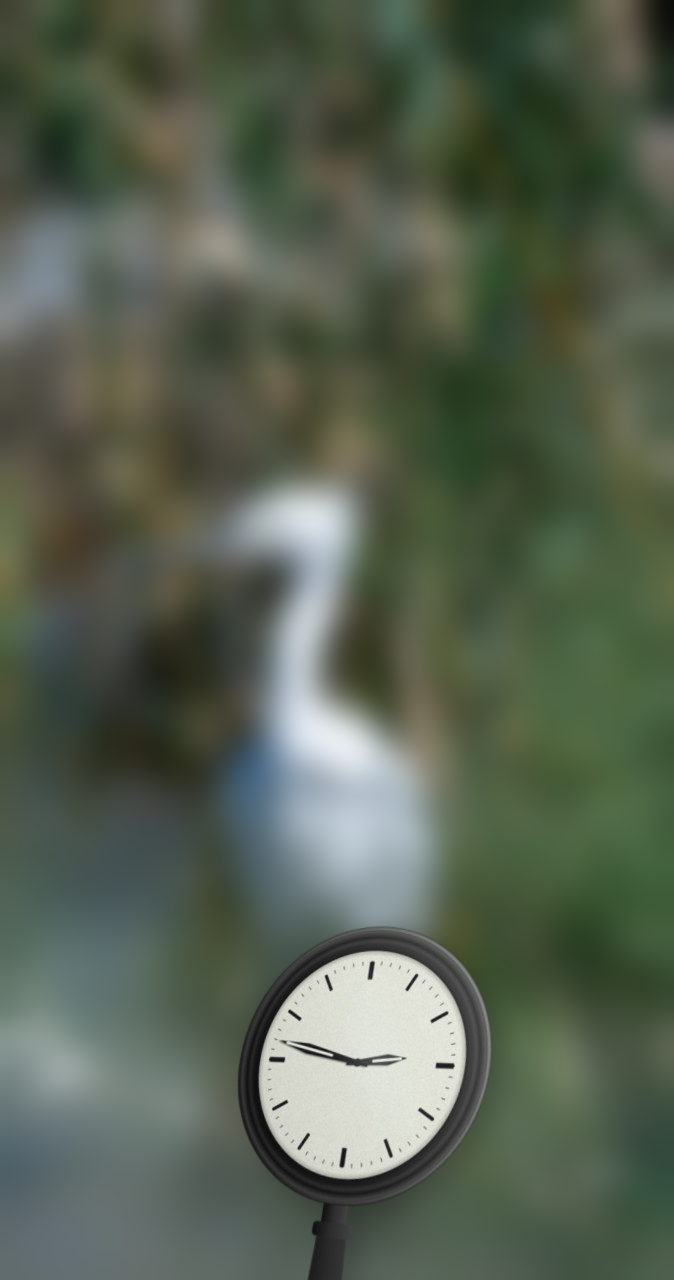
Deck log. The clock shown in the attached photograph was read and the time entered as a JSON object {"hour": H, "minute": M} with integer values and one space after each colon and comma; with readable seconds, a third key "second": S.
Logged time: {"hour": 2, "minute": 47}
